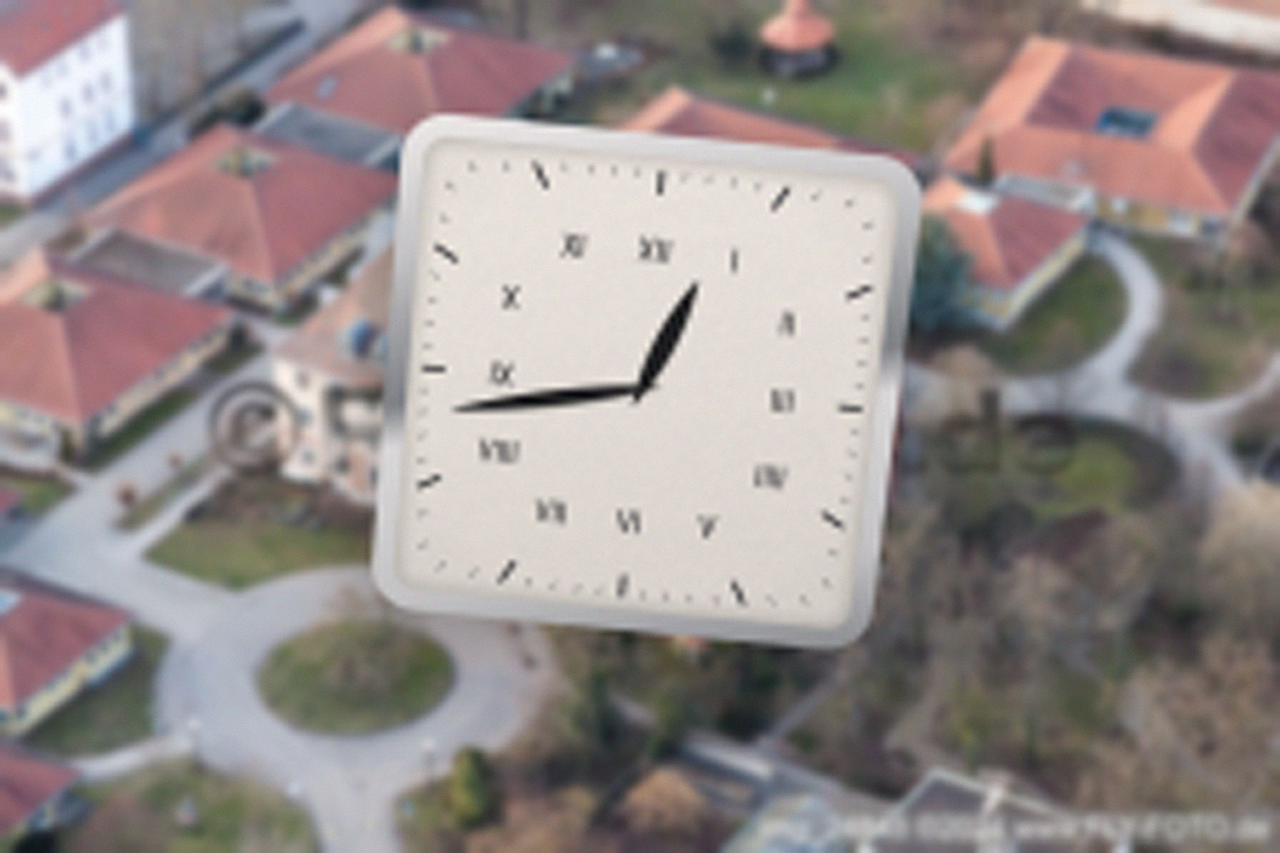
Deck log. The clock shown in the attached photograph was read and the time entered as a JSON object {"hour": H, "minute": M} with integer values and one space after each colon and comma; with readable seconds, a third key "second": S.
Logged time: {"hour": 12, "minute": 43}
